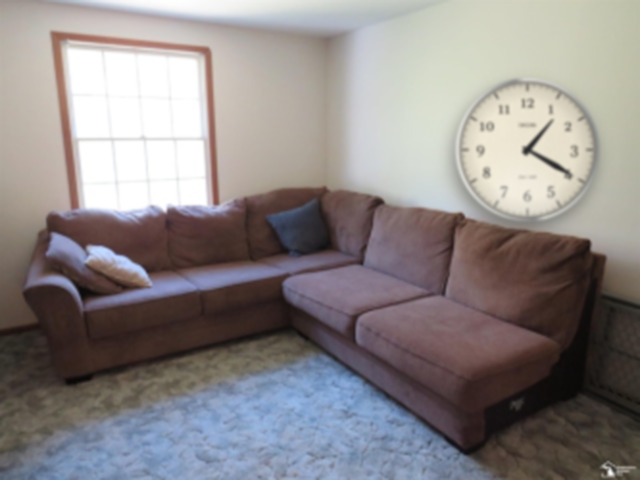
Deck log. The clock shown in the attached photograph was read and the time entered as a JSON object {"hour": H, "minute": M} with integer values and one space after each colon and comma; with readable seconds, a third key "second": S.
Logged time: {"hour": 1, "minute": 20}
